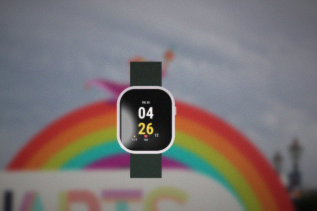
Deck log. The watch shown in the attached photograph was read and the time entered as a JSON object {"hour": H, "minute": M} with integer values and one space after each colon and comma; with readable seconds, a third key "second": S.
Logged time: {"hour": 4, "minute": 26}
